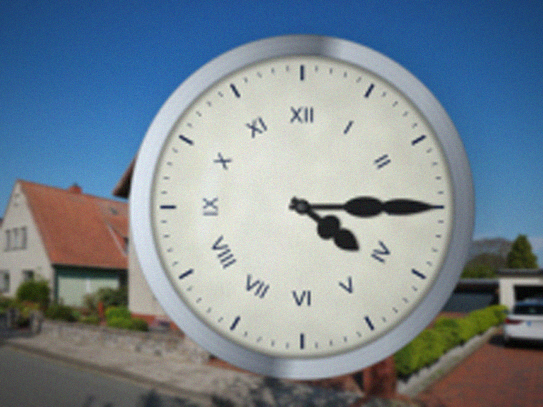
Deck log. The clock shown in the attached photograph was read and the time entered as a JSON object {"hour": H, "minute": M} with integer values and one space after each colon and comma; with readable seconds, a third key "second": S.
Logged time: {"hour": 4, "minute": 15}
